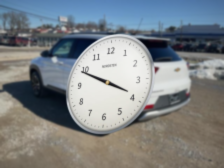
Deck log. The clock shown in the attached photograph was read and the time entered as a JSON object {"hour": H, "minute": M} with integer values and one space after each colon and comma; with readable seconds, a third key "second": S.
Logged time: {"hour": 3, "minute": 49}
